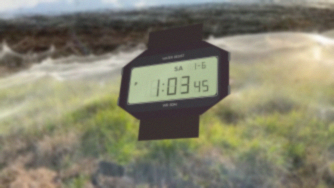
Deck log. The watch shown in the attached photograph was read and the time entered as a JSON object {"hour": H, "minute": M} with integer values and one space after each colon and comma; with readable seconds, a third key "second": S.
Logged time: {"hour": 1, "minute": 3, "second": 45}
